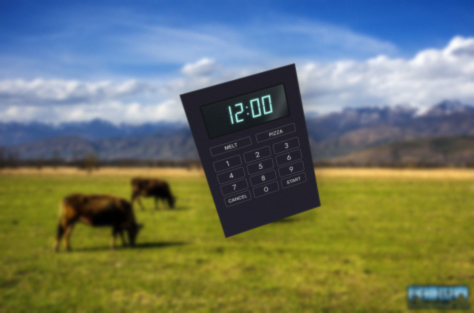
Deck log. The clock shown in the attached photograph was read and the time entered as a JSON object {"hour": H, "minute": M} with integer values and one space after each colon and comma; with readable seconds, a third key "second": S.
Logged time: {"hour": 12, "minute": 0}
